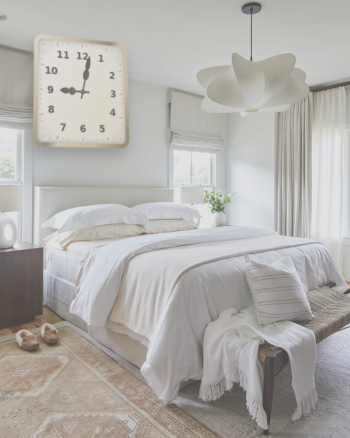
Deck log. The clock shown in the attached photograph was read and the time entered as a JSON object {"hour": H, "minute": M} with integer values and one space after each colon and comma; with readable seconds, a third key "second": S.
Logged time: {"hour": 9, "minute": 2}
